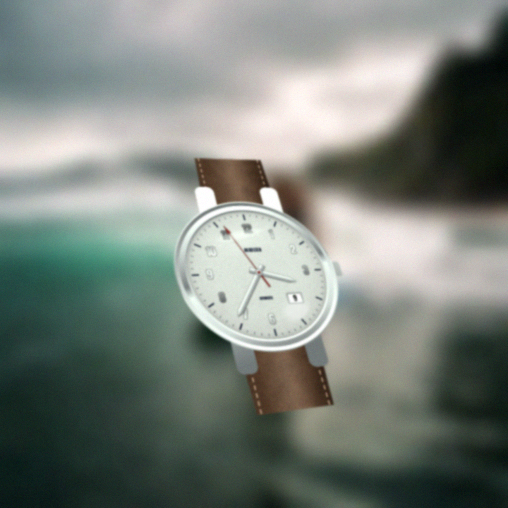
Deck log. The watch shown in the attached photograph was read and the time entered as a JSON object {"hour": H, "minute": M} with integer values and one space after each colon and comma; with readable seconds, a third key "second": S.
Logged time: {"hour": 3, "minute": 35, "second": 56}
